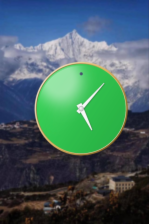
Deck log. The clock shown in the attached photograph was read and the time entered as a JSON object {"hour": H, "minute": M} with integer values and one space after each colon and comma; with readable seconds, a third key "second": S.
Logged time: {"hour": 5, "minute": 7}
